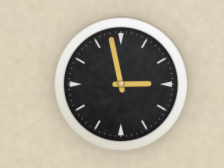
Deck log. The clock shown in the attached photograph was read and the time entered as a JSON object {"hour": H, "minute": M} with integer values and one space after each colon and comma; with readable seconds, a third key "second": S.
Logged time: {"hour": 2, "minute": 58}
